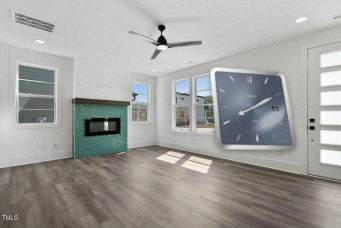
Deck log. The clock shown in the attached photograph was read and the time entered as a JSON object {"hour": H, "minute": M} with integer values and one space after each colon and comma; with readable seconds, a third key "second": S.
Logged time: {"hour": 8, "minute": 10}
